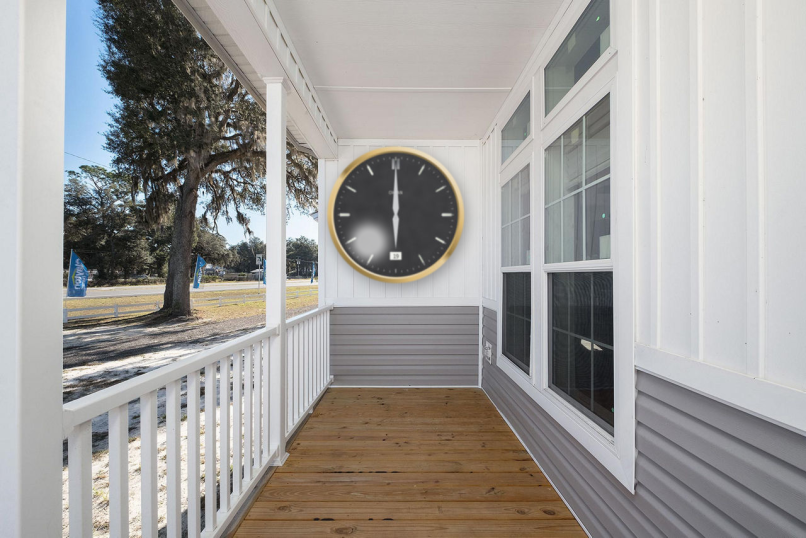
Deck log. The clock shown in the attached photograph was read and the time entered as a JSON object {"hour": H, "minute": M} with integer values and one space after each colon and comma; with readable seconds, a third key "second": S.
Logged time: {"hour": 6, "minute": 0}
